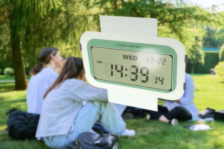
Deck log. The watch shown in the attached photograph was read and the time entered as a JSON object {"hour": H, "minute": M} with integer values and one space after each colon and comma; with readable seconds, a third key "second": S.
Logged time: {"hour": 14, "minute": 39, "second": 14}
